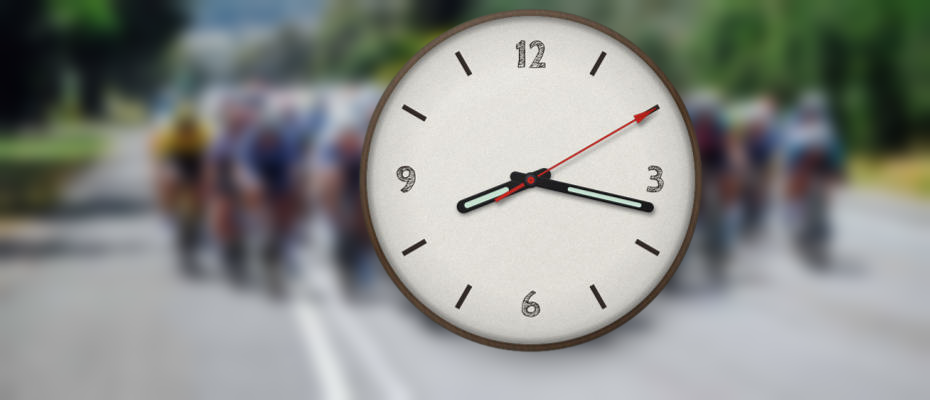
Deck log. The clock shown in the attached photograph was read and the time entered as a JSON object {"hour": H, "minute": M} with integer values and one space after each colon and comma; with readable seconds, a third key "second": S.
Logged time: {"hour": 8, "minute": 17, "second": 10}
